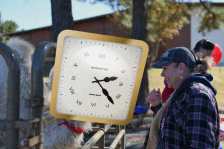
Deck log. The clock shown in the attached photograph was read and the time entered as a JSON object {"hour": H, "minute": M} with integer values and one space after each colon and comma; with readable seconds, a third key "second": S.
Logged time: {"hour": 2, "minute": 23}
